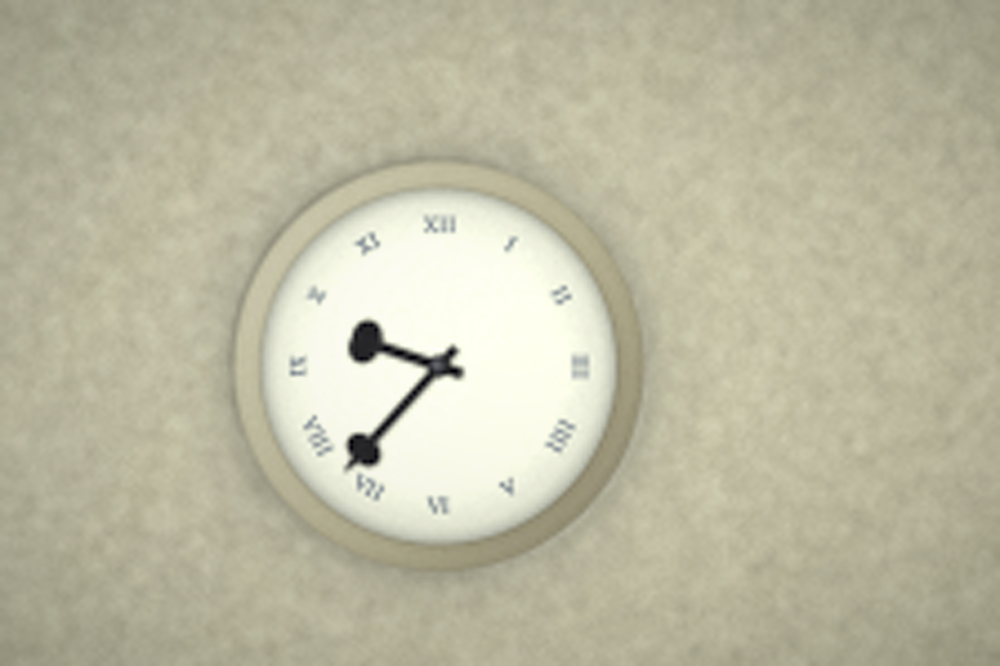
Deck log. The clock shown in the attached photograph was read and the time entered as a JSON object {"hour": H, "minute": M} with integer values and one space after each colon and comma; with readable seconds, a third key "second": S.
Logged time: {"hour": 9, "minute": 37}
